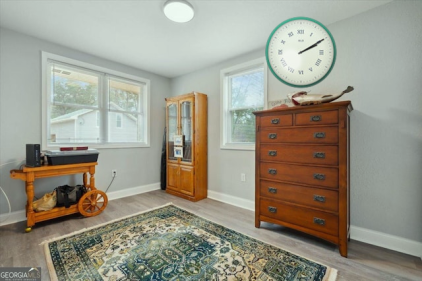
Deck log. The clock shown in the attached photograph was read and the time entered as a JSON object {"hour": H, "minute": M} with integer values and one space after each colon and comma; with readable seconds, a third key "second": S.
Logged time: {"hour": 2, "minute": 10}
